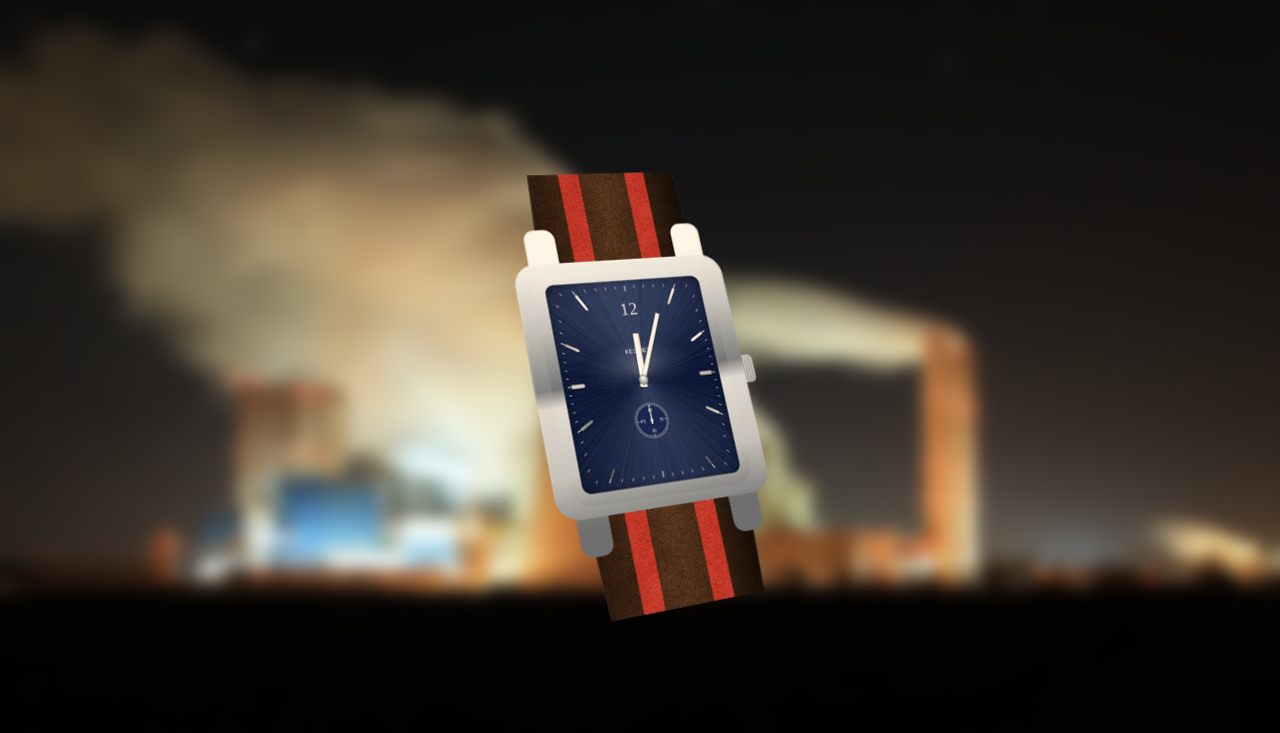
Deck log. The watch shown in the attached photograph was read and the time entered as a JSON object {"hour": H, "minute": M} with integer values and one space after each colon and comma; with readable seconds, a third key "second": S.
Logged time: {"hour": 12, "minute": 4}
